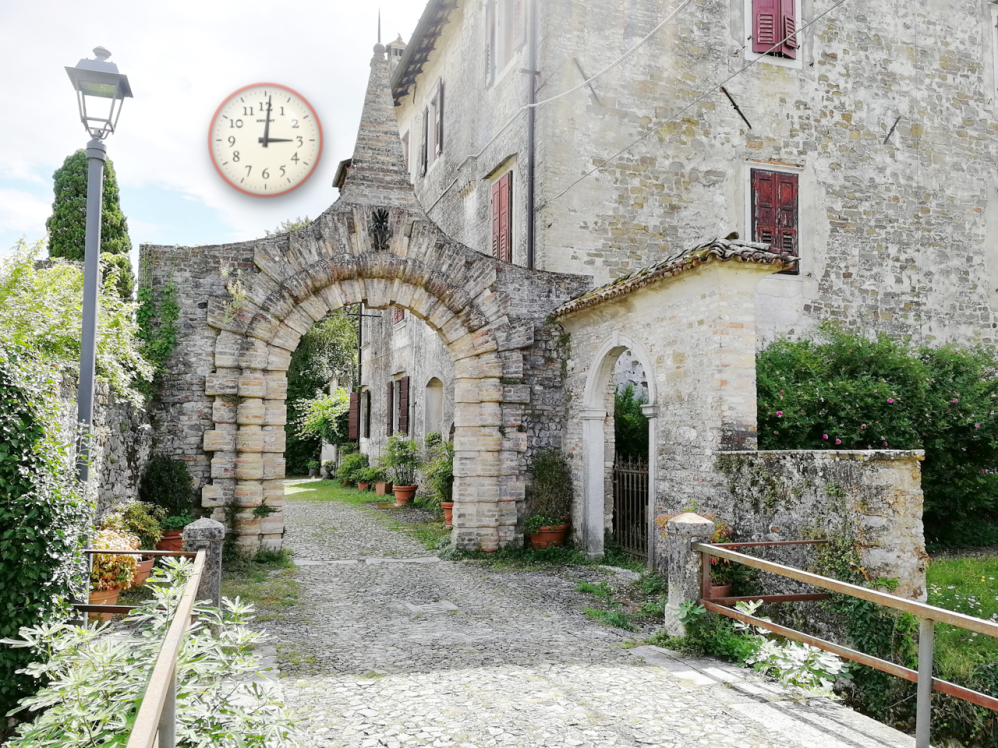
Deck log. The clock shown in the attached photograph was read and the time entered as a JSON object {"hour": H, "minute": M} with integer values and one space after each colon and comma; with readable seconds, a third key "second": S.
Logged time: {"hour": 3, "minute": 1}
